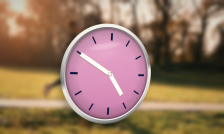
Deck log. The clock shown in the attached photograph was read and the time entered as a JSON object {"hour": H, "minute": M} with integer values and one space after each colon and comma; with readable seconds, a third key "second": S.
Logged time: {"hour": 4, "minute": 50}
